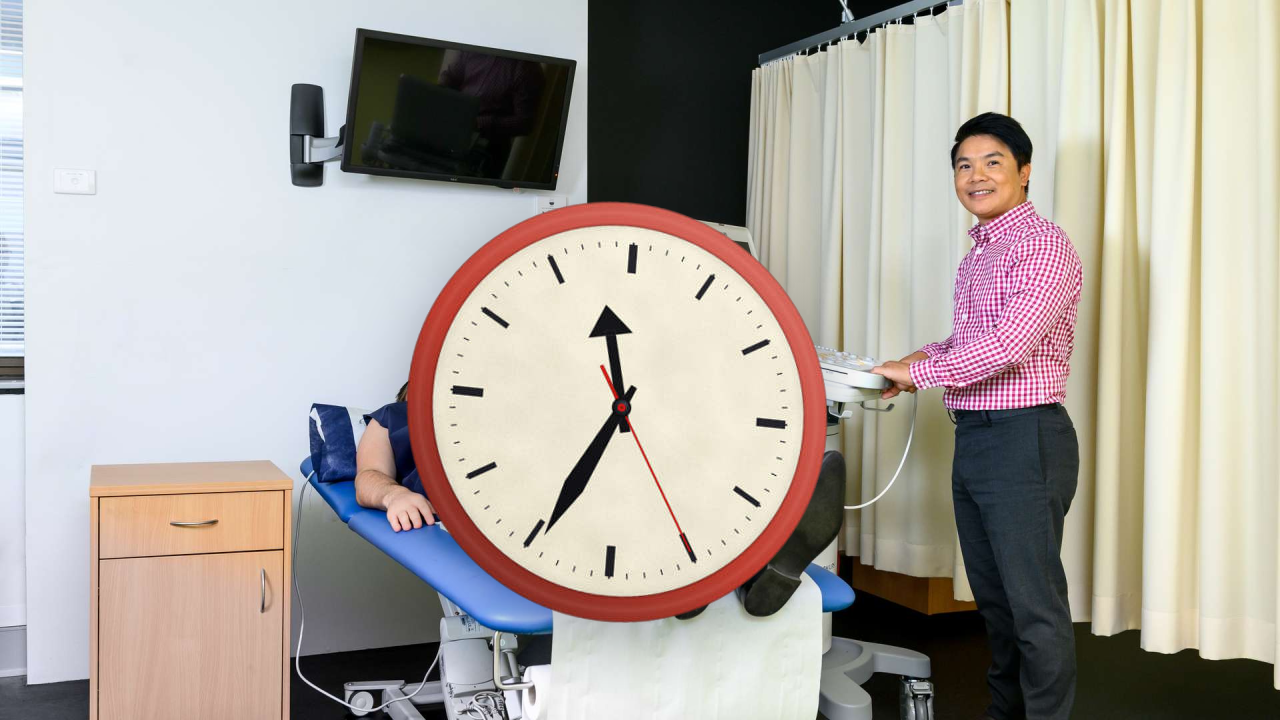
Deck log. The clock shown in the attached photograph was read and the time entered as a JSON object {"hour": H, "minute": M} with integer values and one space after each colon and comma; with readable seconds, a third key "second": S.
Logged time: {"hour": 11, "minute": 34, "second": 25}
